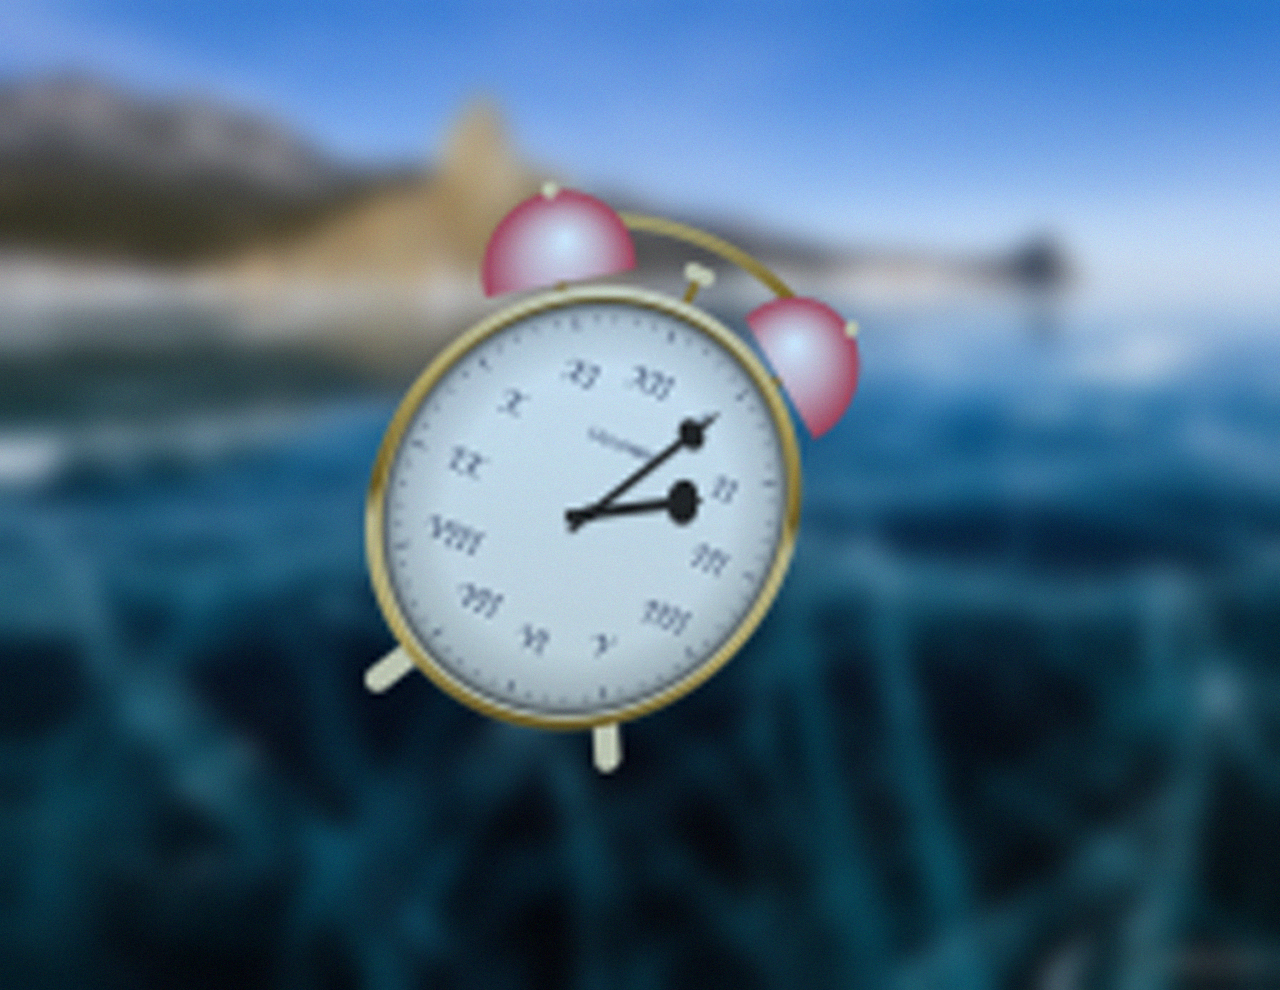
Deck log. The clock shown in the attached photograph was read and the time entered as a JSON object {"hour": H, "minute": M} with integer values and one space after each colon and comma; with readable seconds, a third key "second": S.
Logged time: {"hour": 2, "minute": 5}
